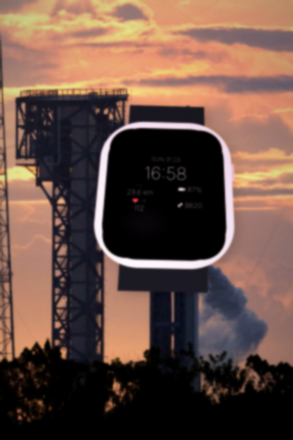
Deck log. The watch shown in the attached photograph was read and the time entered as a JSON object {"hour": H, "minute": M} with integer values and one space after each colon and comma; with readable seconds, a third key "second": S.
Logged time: {"hour": 16, "minute": 58}
